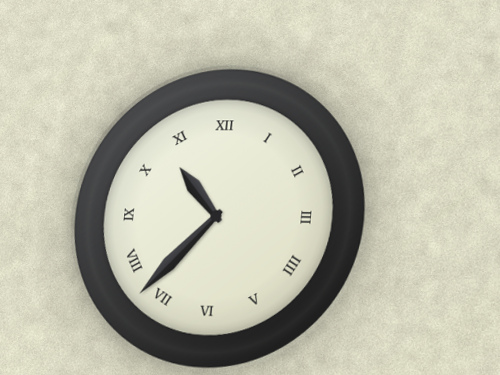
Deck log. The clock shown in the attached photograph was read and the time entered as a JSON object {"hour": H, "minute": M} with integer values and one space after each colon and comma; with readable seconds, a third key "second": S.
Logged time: {"hour": 10, "minute": 37}
